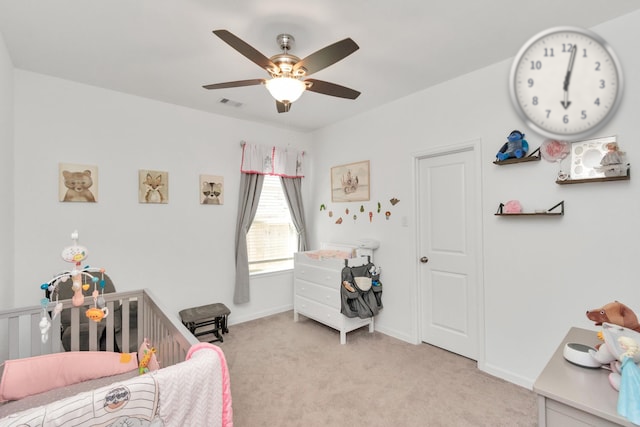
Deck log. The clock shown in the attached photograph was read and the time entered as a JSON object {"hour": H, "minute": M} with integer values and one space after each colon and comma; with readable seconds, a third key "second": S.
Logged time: {"hour": 6, "minute": 2}
